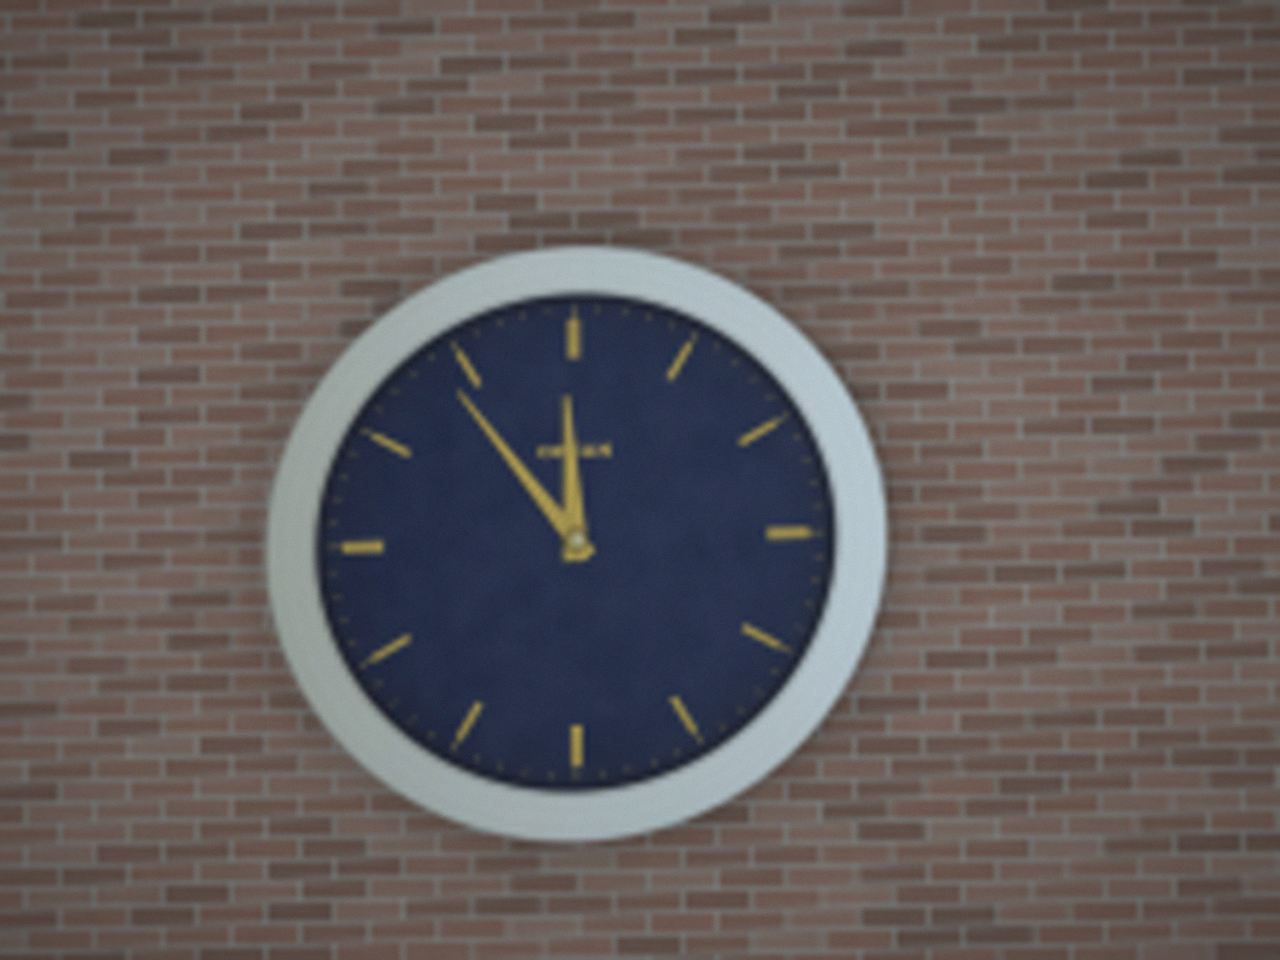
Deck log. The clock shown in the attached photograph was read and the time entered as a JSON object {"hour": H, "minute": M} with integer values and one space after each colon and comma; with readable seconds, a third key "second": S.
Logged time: {"hour": 11, "minute": 54}
